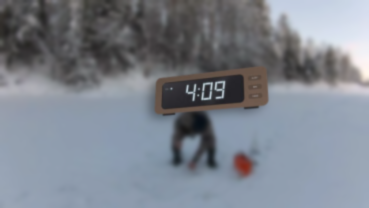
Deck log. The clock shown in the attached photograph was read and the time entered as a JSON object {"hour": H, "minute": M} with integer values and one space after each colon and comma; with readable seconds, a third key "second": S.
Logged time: {"hour": 4, "minute": 9}
